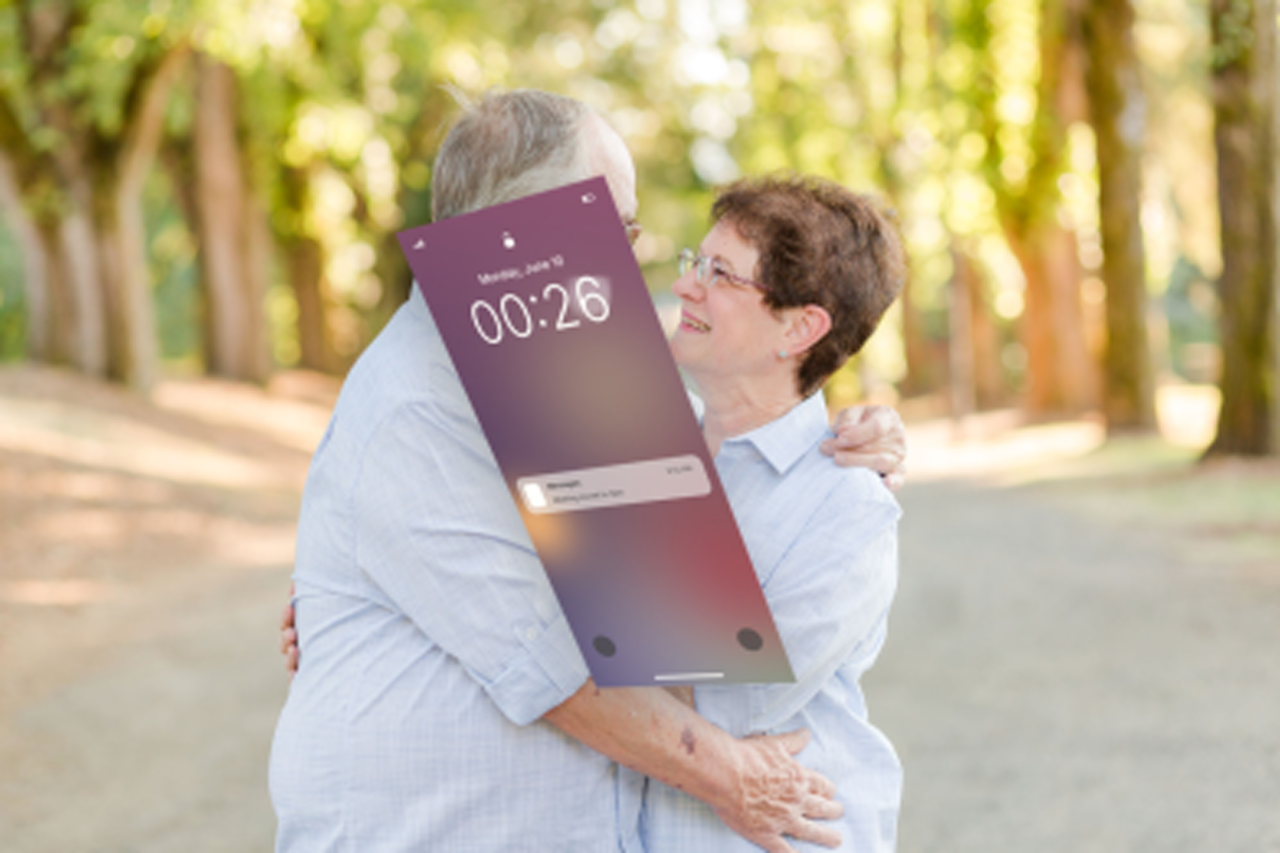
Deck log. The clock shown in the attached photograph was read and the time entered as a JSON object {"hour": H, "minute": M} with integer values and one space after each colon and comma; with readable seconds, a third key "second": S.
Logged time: {"hour": 0, "minute": 26}
